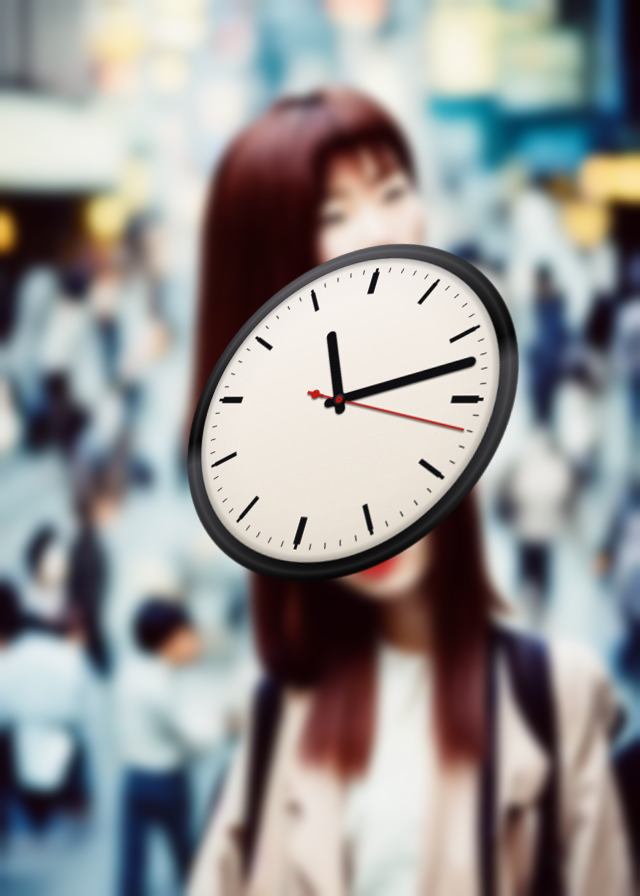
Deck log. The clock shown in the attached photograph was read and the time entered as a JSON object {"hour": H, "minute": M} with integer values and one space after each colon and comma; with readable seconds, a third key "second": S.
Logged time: {"hour": 11, "minute": 12, "second": 17}
